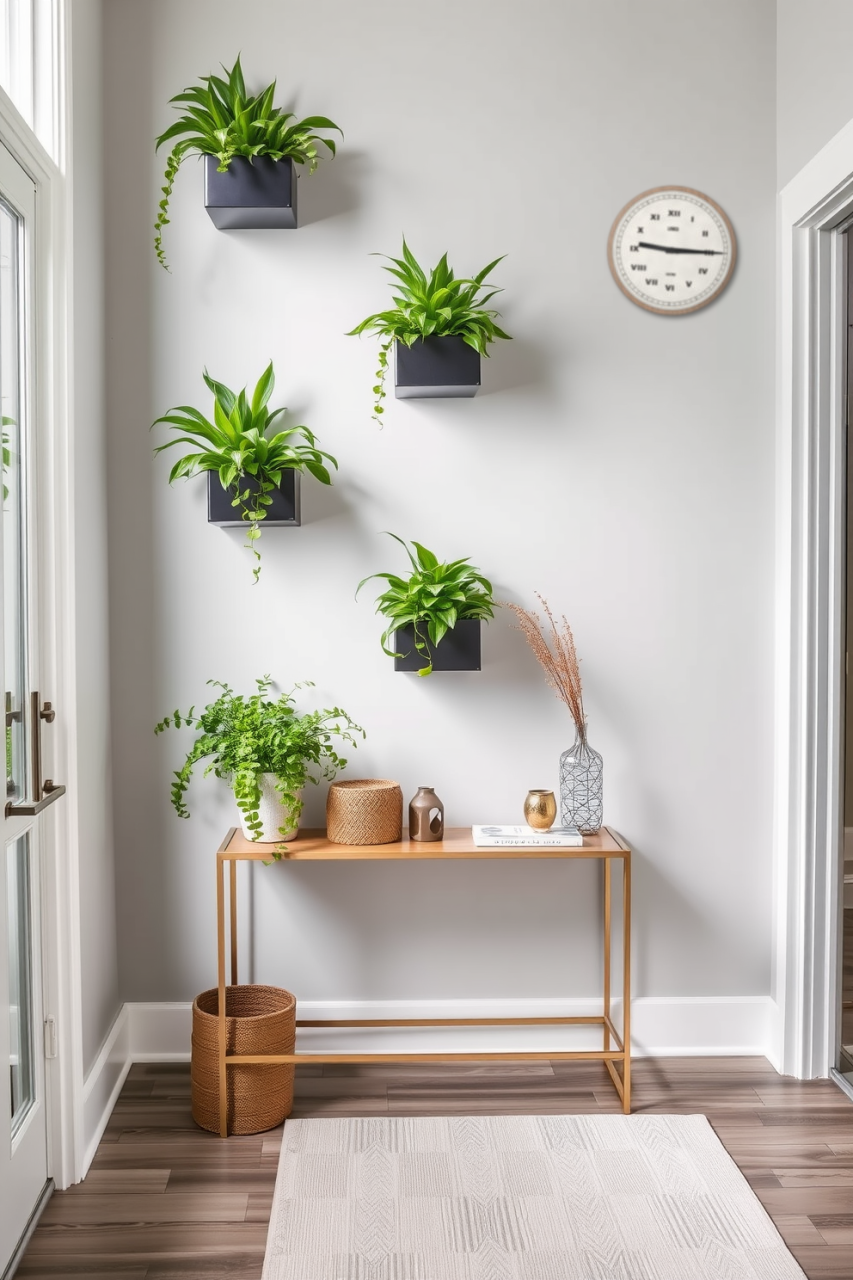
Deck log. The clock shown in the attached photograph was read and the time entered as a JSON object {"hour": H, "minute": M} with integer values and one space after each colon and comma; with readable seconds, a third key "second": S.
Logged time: {"hour": 9, "minute": 15}
